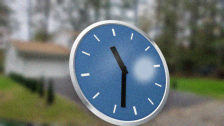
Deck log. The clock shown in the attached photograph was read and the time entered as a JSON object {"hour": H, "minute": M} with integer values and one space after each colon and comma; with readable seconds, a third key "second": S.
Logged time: {"hour": 11, "minute": 33}
